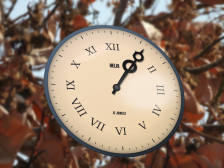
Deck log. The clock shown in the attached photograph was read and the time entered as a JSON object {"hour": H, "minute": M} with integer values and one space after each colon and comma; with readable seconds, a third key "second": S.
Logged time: {"hour": 1, "minute": 6}
